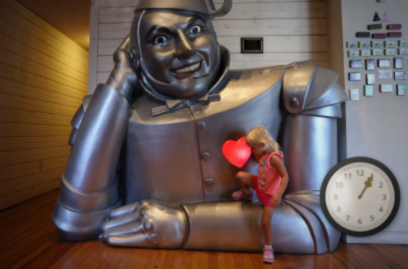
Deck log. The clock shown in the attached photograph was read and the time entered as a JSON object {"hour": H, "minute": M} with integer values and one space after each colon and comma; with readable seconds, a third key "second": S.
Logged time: {"hour": 1, "minute": 5}
